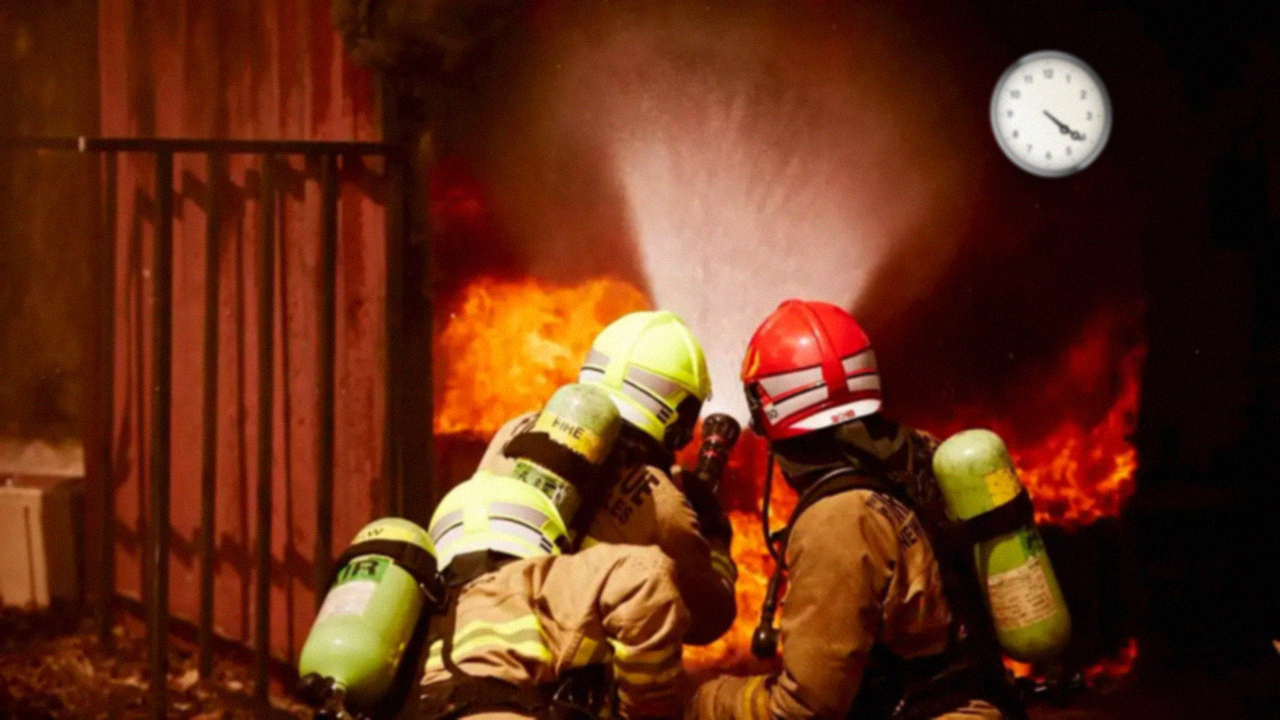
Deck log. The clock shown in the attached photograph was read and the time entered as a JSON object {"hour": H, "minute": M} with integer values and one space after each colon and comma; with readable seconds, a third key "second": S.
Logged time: {"hour": 4, "minute": 21}
